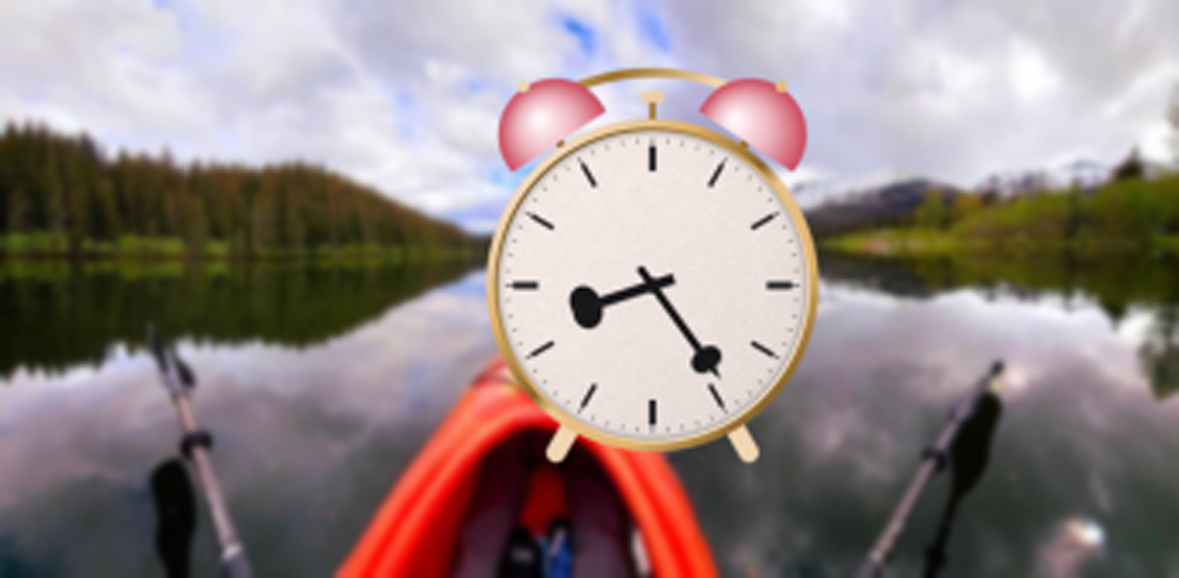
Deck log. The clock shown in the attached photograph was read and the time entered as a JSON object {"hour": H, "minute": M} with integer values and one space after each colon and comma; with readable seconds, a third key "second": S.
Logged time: {"hour": 8, "minute": 24}
